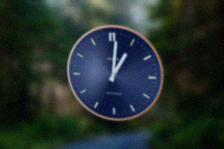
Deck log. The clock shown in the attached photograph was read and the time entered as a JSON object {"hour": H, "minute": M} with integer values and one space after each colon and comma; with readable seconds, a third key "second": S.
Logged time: {"hour": 1, "minute": 1}
